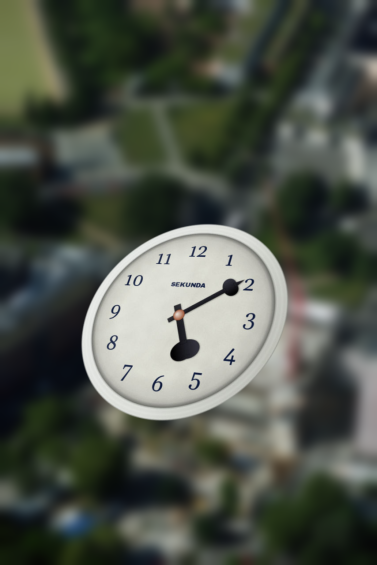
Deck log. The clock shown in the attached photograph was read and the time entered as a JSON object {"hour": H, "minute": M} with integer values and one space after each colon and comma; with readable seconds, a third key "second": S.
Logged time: {"hour": 5, "minute": 9}
